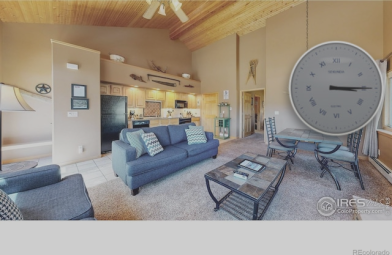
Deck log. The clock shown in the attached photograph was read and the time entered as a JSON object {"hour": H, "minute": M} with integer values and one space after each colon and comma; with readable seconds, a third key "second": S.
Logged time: {"hour": 3, "minute": 15}
